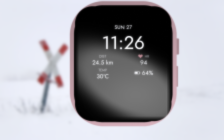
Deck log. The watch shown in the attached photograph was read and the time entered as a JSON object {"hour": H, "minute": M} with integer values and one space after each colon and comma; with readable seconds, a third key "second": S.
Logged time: {"hour": 11, "minute": 26}
